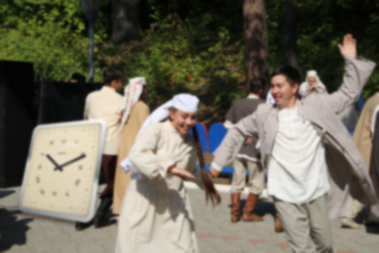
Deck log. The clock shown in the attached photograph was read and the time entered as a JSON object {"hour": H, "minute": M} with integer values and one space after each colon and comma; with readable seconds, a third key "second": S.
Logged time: {"hour": 10, "minute": 11}
